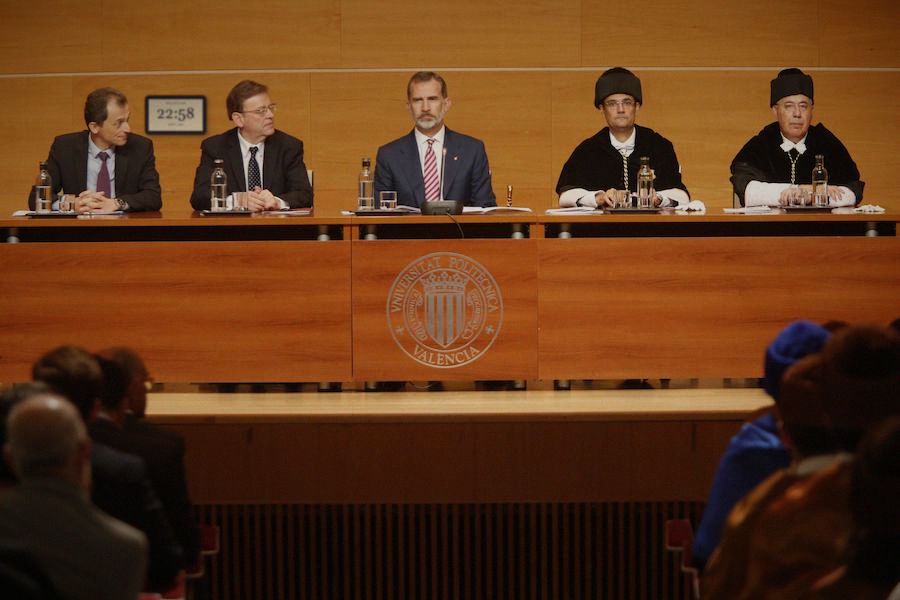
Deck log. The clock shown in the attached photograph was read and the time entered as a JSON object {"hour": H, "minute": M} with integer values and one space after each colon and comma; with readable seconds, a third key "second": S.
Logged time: {"hour": 22, "minute": 58}
